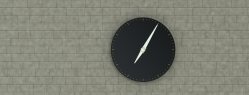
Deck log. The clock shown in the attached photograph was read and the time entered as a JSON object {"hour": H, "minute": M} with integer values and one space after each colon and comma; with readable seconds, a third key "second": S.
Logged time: {"hour": 7, "minute": 5}
